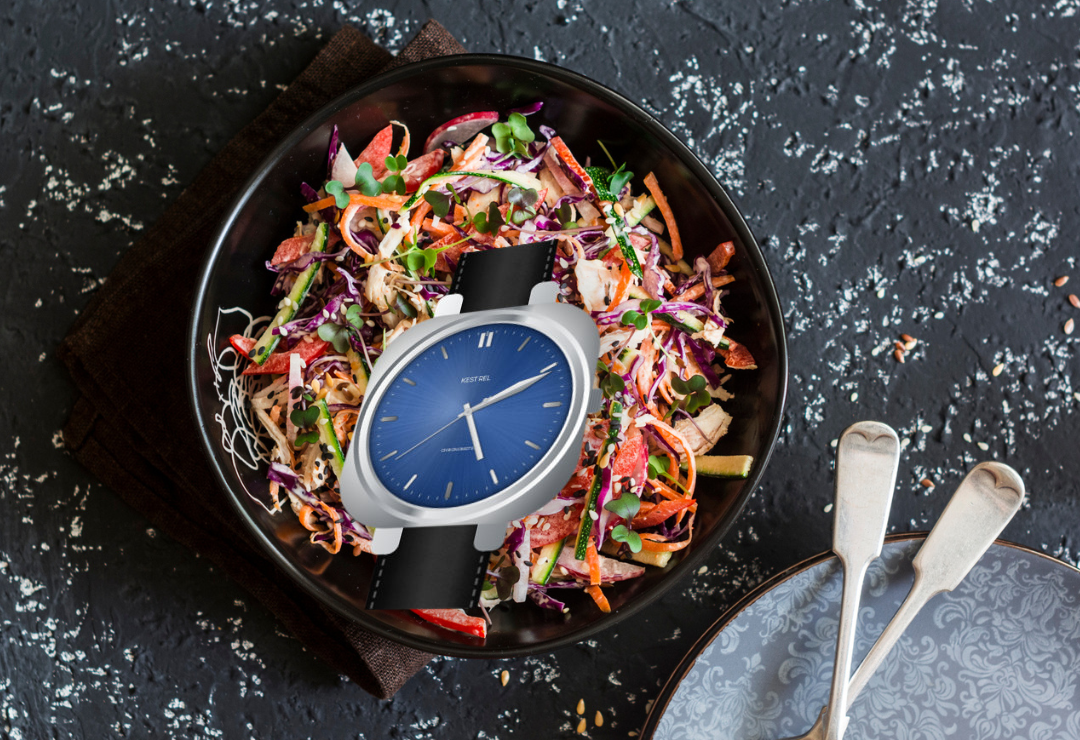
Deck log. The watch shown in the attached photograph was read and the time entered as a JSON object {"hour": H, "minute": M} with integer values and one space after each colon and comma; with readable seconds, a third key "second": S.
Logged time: {"hour": 5, "minute": 10, "second": 39}
